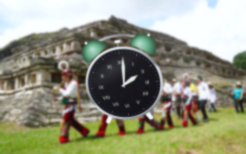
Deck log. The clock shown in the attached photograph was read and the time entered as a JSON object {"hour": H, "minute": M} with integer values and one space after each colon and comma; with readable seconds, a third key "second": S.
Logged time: {"hour": 2, "minute": 1}
